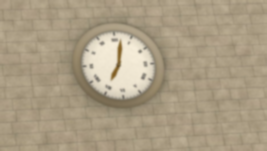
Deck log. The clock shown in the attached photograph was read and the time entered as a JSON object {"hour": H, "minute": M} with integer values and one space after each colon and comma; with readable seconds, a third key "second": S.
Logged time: {"hour": 7, "minute": 2}
